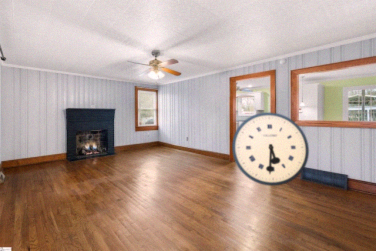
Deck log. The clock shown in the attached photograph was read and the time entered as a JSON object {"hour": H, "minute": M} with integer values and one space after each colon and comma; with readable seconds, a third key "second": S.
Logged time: {"hour": 5, "minute": 31}
